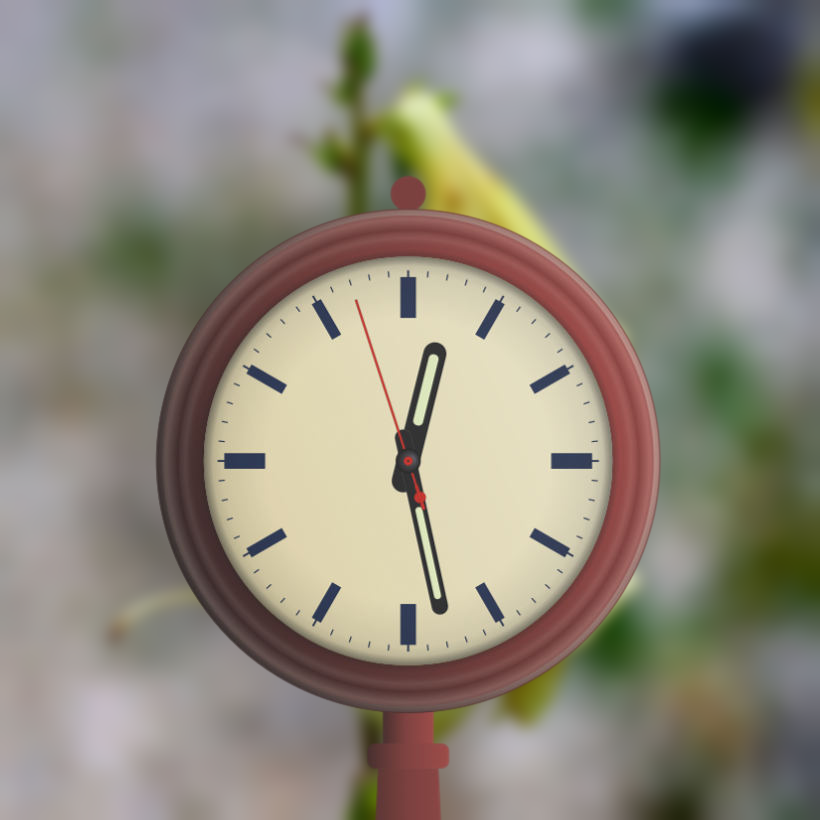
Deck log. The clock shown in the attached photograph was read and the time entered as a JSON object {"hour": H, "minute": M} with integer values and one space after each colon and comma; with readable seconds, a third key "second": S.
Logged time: {"hour": 12, "minute": 27, "second": 57}
